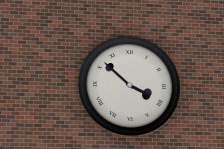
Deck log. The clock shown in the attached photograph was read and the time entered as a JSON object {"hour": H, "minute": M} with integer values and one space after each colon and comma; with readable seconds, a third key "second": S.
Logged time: {"hour": 3, "minute": 52}
